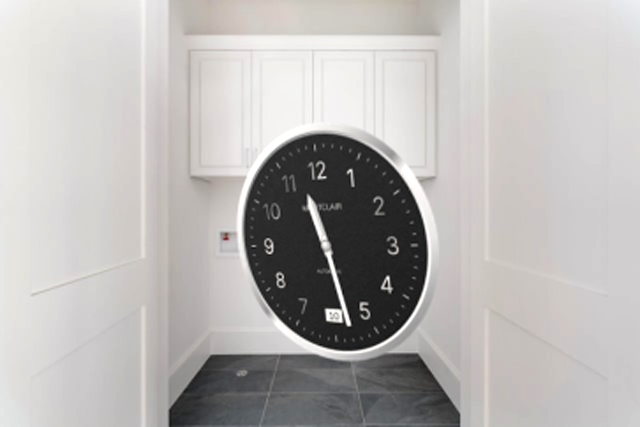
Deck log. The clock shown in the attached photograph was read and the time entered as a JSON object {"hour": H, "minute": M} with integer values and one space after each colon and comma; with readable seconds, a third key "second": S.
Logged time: {"hour": 11, "minute": 28}
